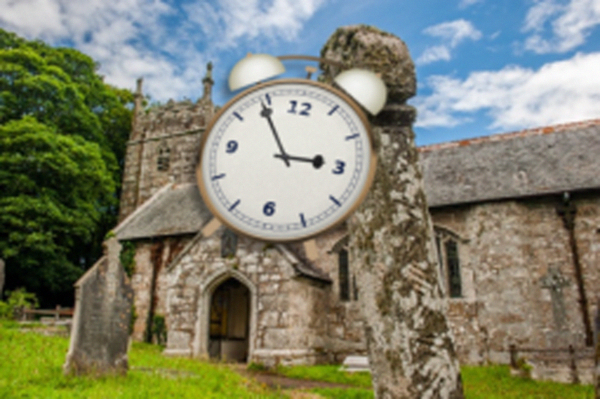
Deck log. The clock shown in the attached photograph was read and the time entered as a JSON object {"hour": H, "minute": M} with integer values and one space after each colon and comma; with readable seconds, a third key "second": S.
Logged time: {"hour": 2, "minute": 54}
